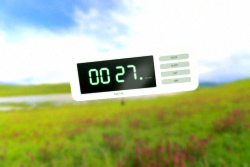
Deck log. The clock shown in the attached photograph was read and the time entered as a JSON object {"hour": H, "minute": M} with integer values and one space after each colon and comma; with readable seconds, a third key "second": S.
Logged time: {"hour": 0, "minute": 27}
